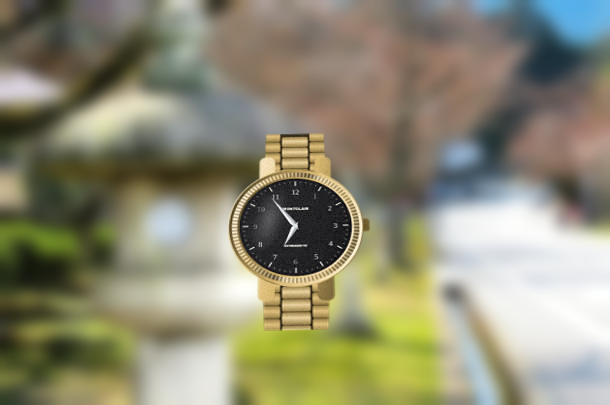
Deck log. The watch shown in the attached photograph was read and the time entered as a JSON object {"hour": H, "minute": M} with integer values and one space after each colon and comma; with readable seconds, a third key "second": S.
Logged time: {"hour": 6, "minute": 54}
